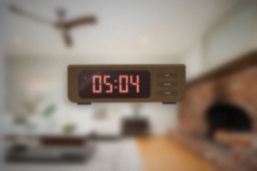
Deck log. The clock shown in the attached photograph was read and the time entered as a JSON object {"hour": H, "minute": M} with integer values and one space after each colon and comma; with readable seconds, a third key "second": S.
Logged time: {"hour": 5, "minute": 4}
